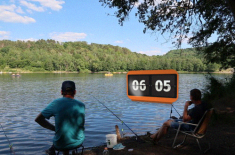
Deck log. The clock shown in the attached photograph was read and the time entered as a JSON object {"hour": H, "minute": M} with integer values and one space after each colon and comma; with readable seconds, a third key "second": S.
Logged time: {"hour": 6, "minute": 5}
